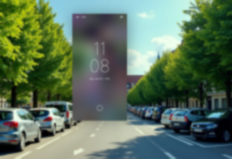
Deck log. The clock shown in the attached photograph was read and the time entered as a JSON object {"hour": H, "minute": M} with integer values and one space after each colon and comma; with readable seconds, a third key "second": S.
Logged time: {"hour": 11, "minute": 8}
